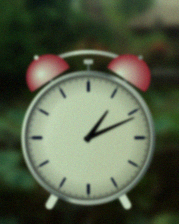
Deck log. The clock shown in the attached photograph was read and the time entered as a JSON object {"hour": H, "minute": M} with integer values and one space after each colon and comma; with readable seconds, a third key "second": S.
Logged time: {"hour": 1, "minute": 11}
